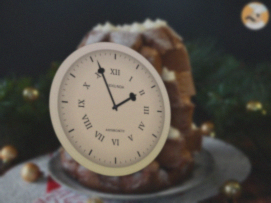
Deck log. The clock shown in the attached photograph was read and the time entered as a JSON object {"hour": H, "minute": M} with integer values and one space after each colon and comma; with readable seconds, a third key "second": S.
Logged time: {"hour": 1, "minute": 56}
